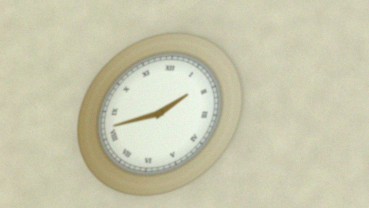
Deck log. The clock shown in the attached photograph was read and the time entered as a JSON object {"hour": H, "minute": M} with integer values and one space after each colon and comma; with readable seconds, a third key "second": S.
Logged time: {"hour": 1, "minute": 42}
